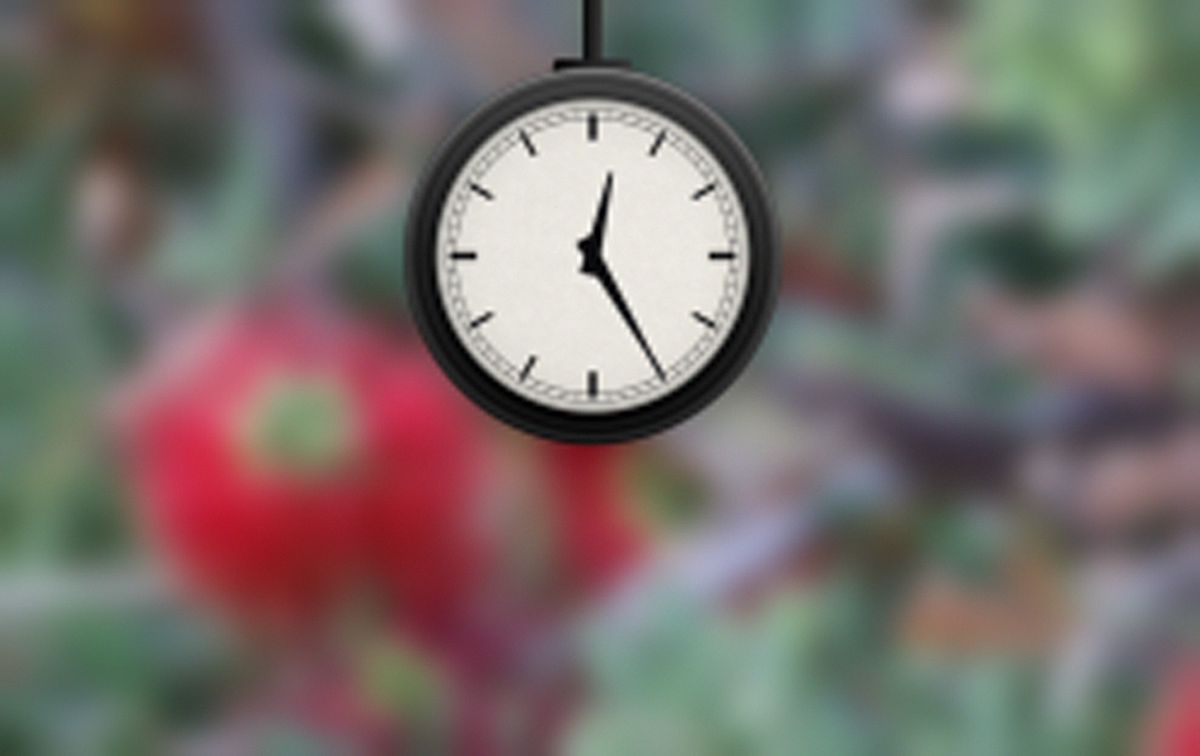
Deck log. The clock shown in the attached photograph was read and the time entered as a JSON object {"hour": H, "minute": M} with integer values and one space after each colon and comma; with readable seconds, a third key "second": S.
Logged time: {"hour": 12, "minute": 25}
